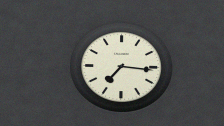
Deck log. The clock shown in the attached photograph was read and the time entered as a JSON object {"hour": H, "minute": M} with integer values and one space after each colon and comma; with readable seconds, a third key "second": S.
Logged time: {"hour": 7, "minute": 16}
